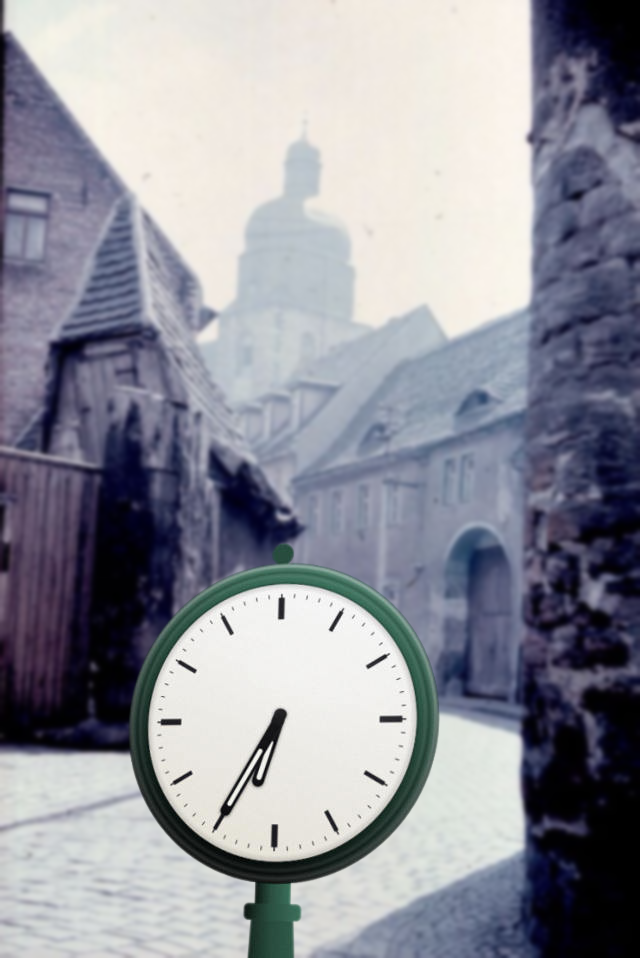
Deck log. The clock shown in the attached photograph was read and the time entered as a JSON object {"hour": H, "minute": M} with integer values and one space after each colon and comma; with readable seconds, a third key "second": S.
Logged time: {"hour": 6, "minute": 35}
